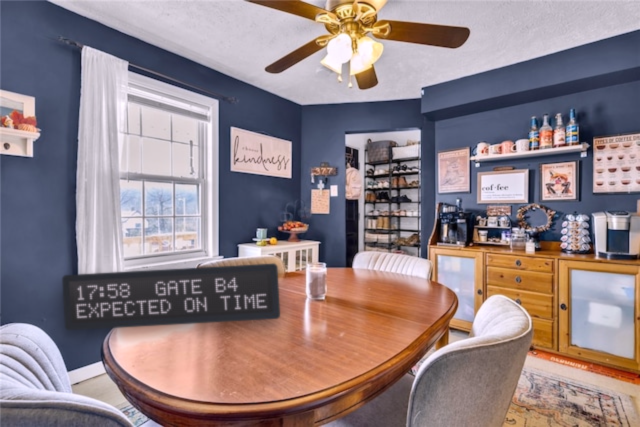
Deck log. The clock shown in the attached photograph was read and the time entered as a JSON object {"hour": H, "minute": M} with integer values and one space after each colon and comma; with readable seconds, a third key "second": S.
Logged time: {"hour": 17, "minute": 58}
